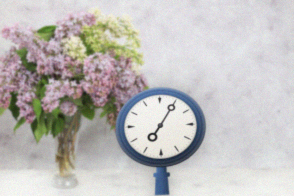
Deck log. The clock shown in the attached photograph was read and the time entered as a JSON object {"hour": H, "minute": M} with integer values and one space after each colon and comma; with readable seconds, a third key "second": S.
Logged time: {"hour": 7, "minute": 5}
